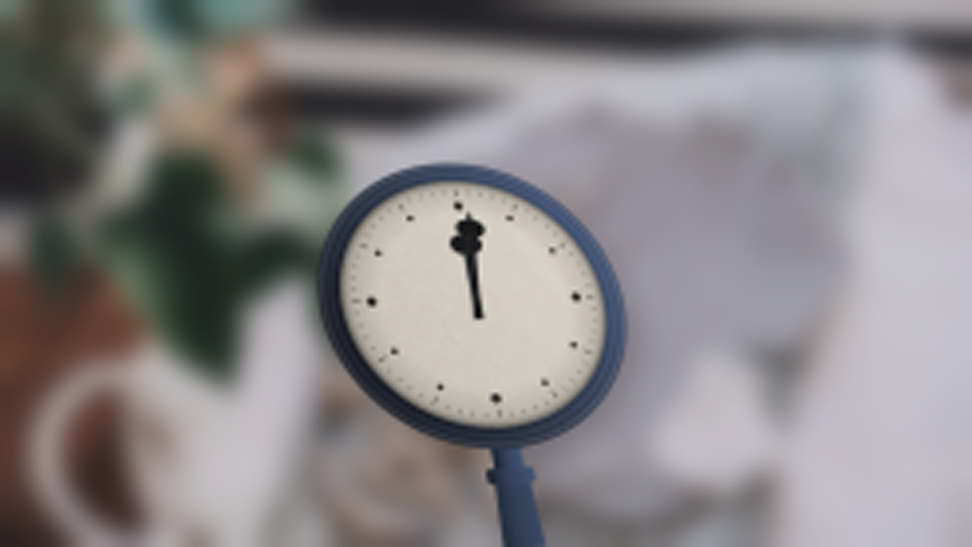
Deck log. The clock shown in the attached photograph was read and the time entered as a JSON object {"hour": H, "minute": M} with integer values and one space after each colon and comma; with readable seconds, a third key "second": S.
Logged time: {"hour": 12, "minute": 1}
